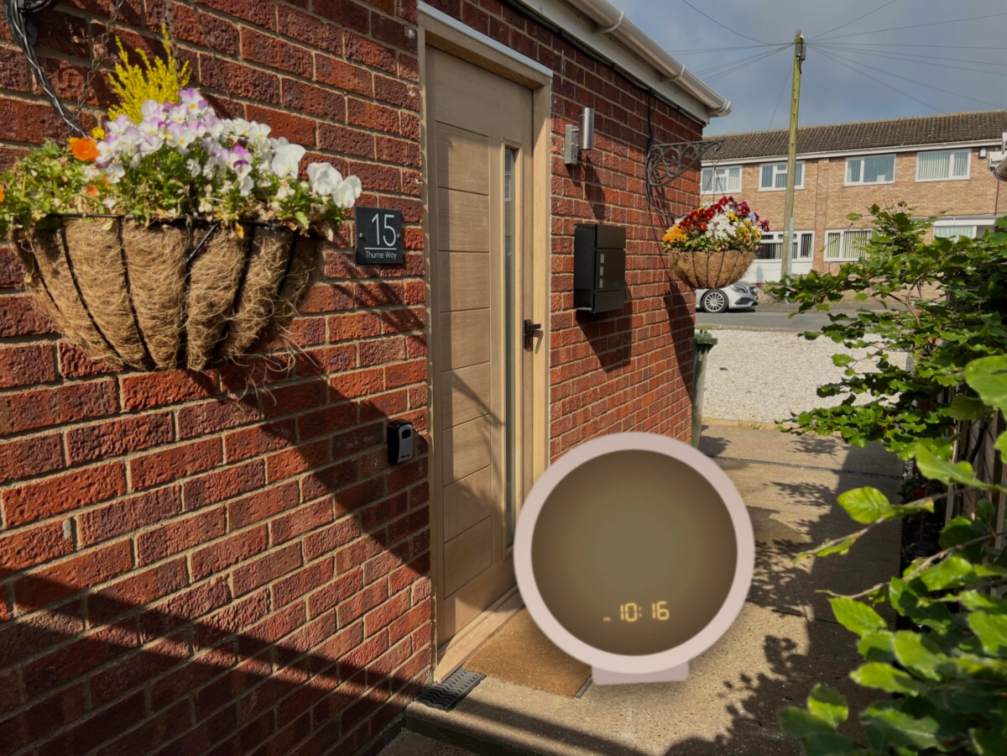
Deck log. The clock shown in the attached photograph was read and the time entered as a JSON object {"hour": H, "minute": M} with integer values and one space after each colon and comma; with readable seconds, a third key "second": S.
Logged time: {"hour": 10, "minute": 16}
